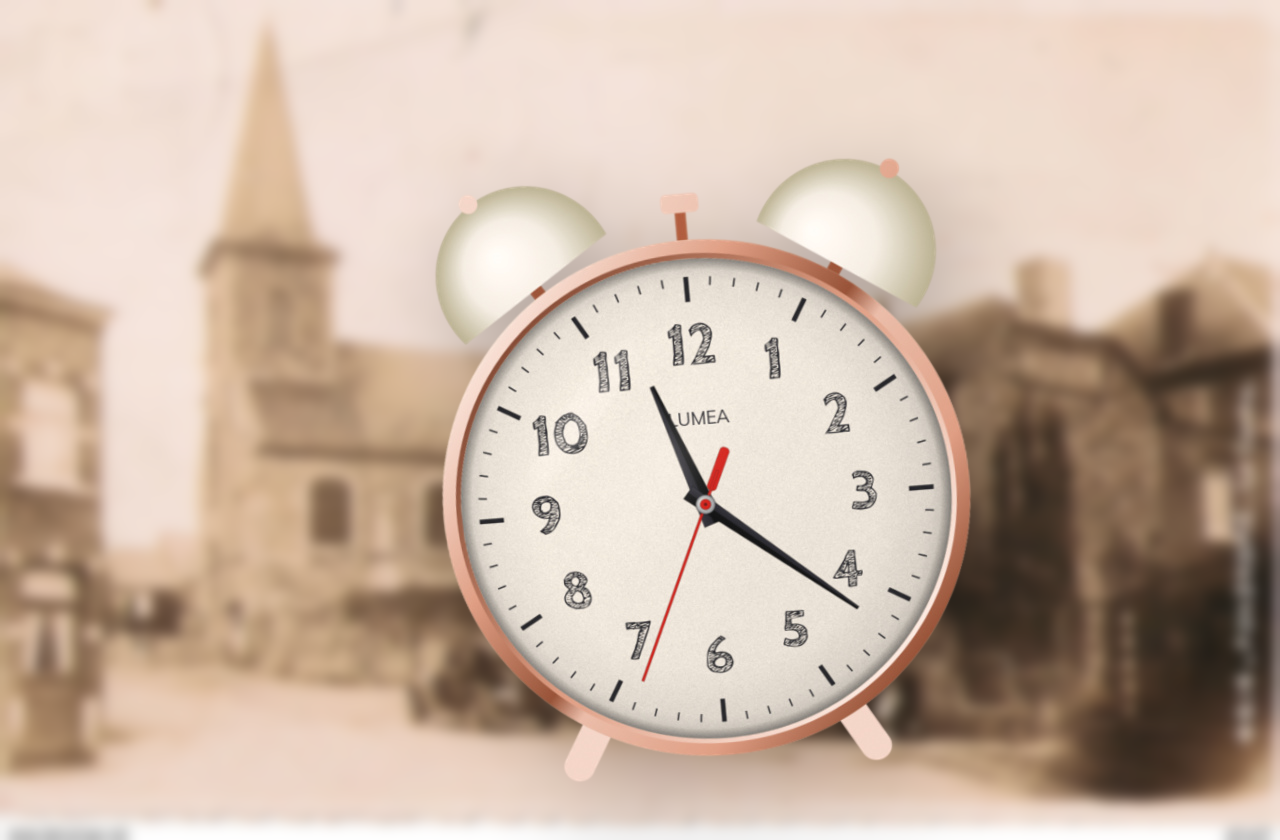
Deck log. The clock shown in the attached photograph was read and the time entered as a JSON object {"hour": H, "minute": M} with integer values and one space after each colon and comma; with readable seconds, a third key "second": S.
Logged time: {"hour": 11, "minute": 21, "second": 34}
